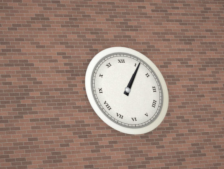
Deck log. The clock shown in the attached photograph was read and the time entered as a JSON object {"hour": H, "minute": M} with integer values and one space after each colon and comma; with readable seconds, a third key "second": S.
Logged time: {"hour": 1, "minute": 6}
